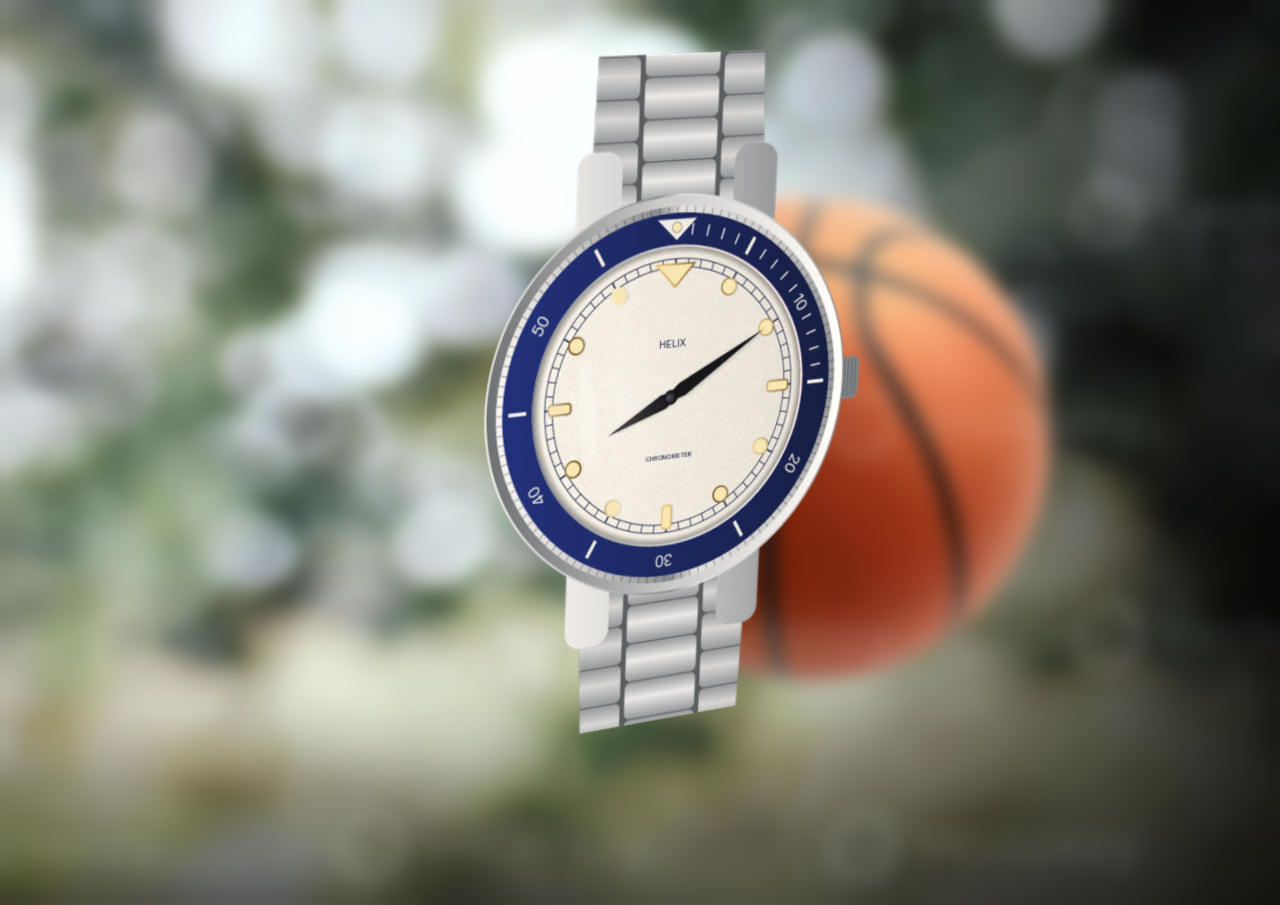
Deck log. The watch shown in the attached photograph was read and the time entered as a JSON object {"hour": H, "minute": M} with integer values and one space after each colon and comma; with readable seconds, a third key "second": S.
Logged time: {"hour": 8, "minute": 10}
